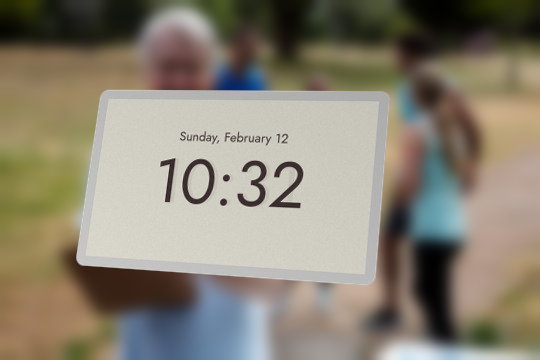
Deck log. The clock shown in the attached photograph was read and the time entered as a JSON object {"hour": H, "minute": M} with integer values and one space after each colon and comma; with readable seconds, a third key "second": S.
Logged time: {"hour": 10, "minute": 32}
